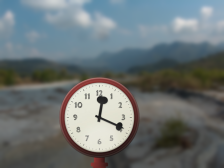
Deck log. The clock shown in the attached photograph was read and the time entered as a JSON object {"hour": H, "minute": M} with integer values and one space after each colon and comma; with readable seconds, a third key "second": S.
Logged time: {"hour": 12, "minute": 19}
